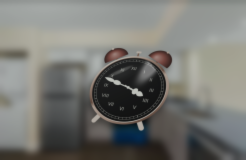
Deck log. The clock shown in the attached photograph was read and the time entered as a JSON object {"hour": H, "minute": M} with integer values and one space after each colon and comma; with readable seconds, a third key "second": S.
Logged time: {"hour": 3, "minute": 48}
